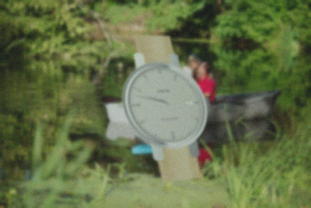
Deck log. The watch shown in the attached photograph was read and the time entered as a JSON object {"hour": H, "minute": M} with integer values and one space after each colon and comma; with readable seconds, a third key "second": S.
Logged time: {"hour": 9, "minute": 48}
